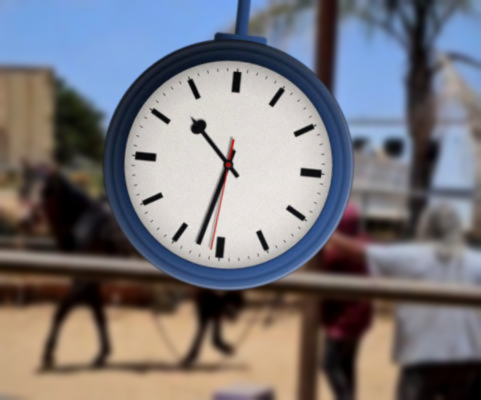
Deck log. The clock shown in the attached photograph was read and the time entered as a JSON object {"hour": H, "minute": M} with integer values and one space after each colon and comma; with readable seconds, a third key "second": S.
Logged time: {"hour": 10, "minute": 32, "second": 31}
